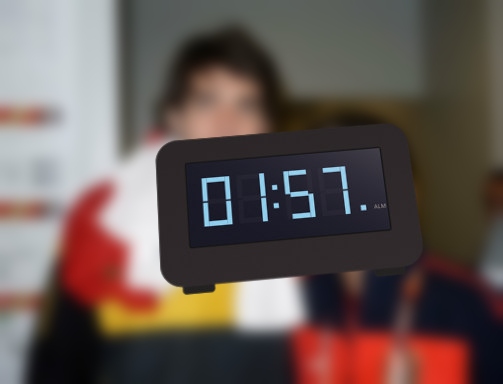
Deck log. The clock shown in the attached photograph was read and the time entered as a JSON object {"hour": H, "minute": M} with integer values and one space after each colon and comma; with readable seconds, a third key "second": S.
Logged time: {"hour": 1, "minute": 57}
